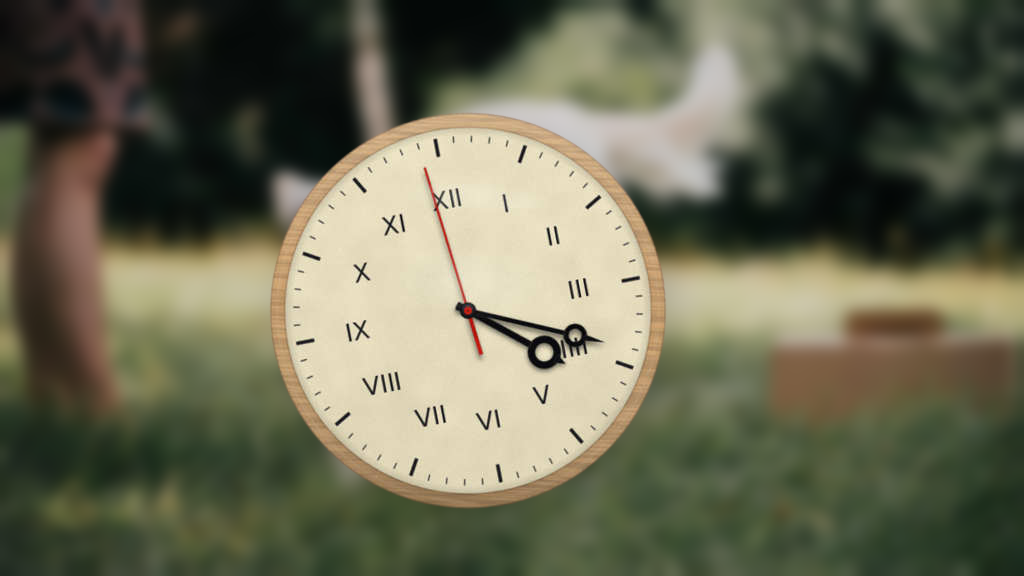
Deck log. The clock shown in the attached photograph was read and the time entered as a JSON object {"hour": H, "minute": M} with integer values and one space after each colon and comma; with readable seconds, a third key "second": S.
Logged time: {"hour": 4, "minute": 18, "second": 59}
